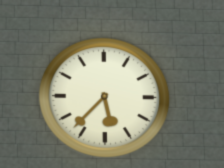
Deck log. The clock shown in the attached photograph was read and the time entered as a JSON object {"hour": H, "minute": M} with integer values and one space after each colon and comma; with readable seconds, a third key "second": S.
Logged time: {"hour": 5, "minute": 37}
